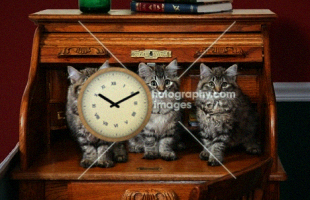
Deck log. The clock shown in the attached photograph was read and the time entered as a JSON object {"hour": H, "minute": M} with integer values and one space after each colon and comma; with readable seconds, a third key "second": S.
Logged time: {"hour": 10, "minute": 11}
